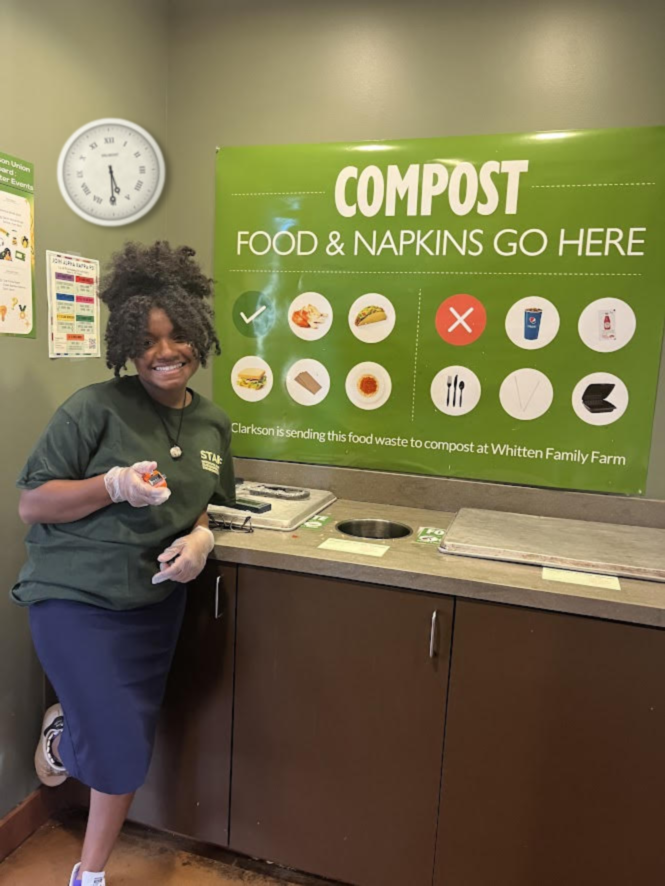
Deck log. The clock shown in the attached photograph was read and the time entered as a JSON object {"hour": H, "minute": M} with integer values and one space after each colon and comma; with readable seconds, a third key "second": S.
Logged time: {"hour": 5, "minute": 30}
